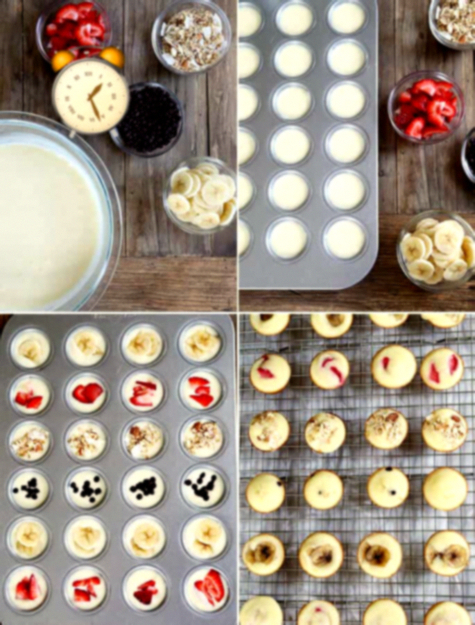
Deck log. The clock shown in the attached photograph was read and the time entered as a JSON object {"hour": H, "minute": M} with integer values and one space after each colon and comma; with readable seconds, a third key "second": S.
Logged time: {"hour": 1, "minute": 27}
